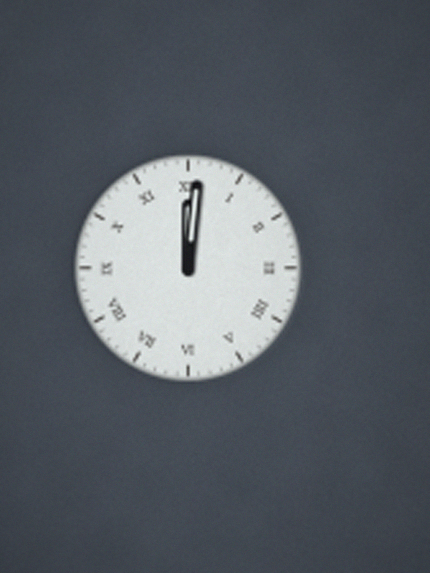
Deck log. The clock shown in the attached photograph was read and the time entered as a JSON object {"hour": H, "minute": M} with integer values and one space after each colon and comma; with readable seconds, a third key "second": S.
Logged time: {"hour": 12, "minute": 1}
